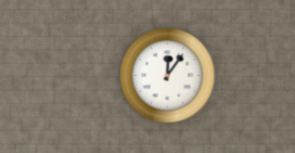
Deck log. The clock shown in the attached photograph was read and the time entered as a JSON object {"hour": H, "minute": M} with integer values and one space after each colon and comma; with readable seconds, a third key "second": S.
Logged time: {"hour": 12, "minute": 6}
